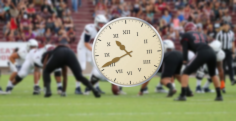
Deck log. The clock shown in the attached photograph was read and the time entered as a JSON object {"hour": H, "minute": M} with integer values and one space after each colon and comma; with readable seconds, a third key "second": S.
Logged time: {"hour": 10, "minute": 41}
